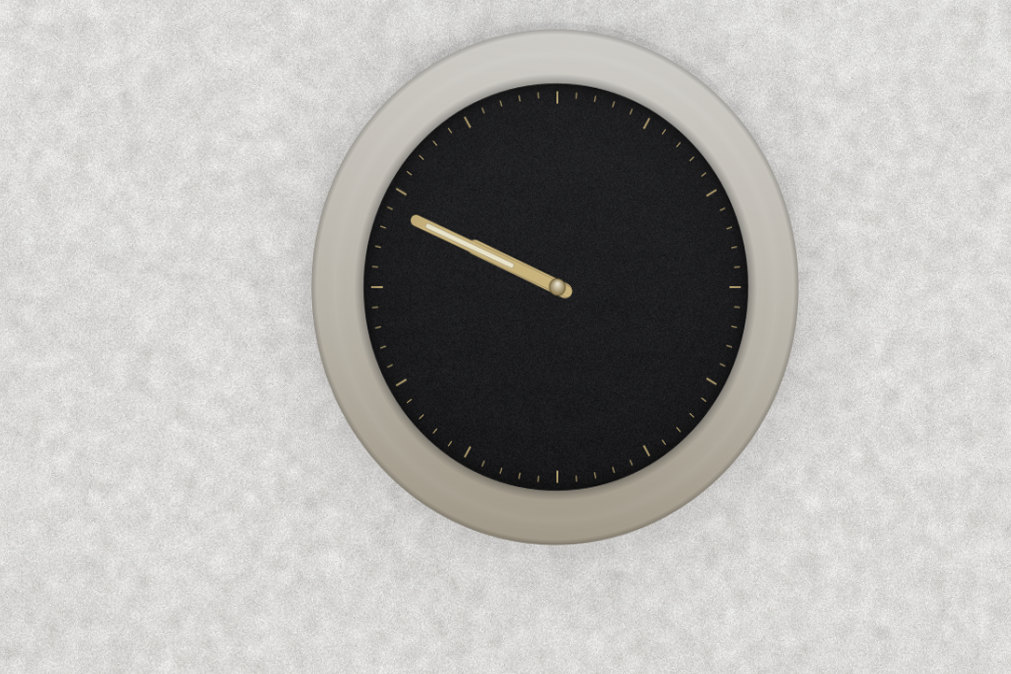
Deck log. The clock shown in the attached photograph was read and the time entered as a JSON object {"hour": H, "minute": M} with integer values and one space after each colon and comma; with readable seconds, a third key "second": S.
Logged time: {"hour": 9, "minute": 49}
